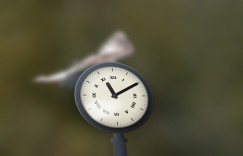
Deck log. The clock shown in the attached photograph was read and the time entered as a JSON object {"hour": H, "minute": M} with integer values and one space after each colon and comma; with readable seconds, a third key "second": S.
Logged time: {"hour": 11, "minute": 10}
